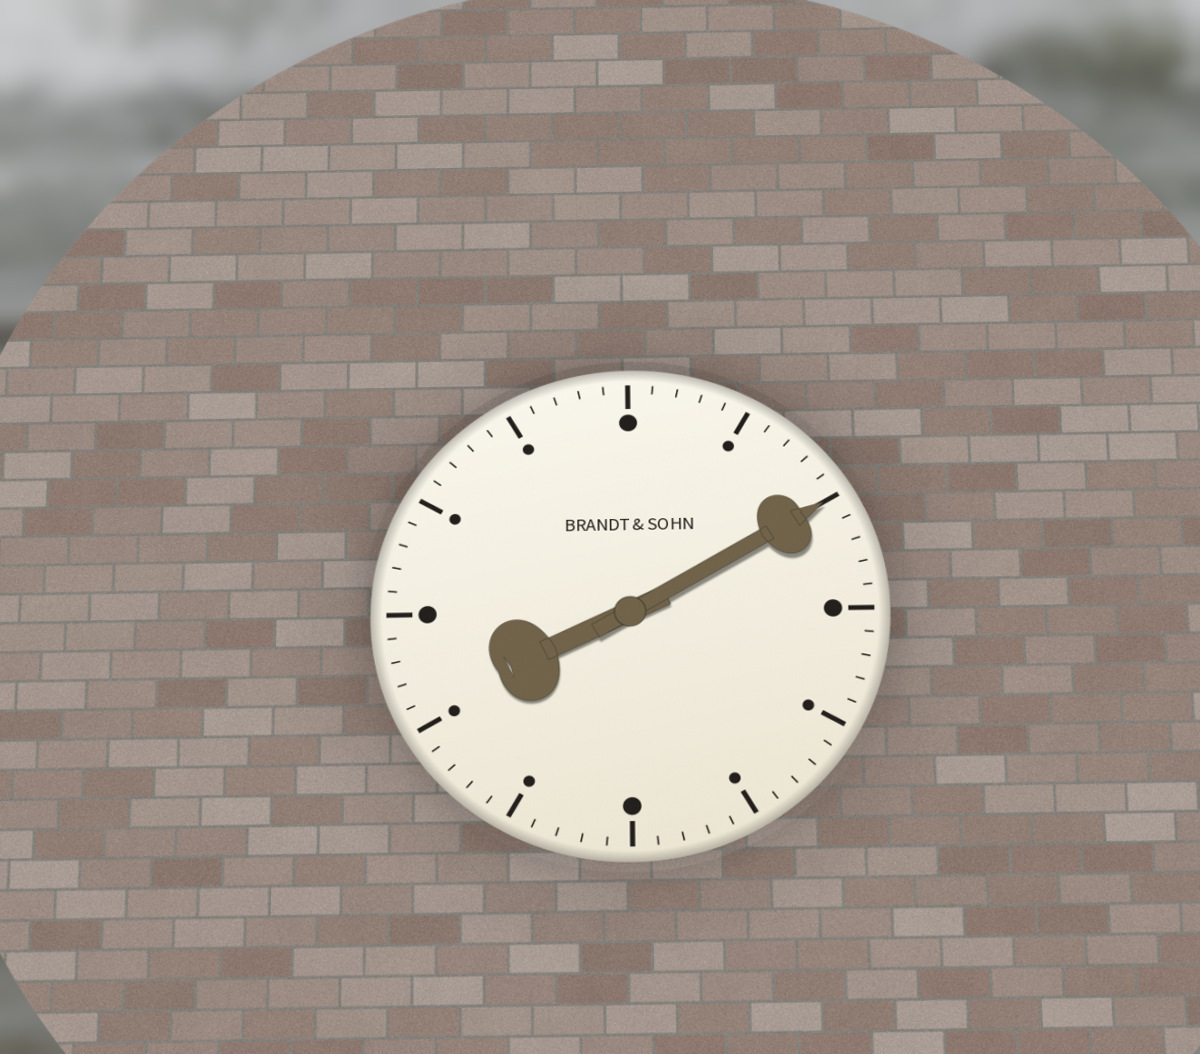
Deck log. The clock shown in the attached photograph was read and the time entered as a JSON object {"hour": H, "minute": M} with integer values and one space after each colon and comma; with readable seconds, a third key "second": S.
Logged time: {"hour": 8, "minute": 10}
